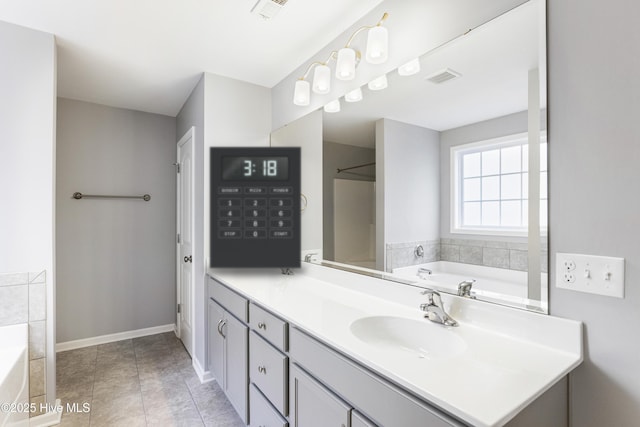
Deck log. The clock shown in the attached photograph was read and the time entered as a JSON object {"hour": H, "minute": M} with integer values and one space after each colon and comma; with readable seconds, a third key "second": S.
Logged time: {"hour": 3, "minute": 18}
